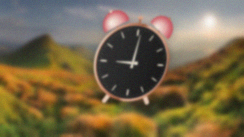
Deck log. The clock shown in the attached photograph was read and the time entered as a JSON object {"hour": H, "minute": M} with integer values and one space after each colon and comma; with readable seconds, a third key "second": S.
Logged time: {"hour": 9, "minute": 1}
